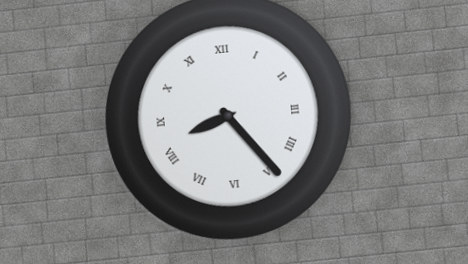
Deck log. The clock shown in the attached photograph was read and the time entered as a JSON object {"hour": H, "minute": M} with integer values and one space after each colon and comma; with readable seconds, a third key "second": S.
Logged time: {"hour": 8, "minute": 24}
